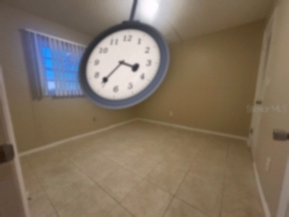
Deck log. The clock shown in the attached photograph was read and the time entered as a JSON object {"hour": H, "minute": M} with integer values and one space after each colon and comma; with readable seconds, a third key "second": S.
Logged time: {"hour": 3, "minute": 36}
